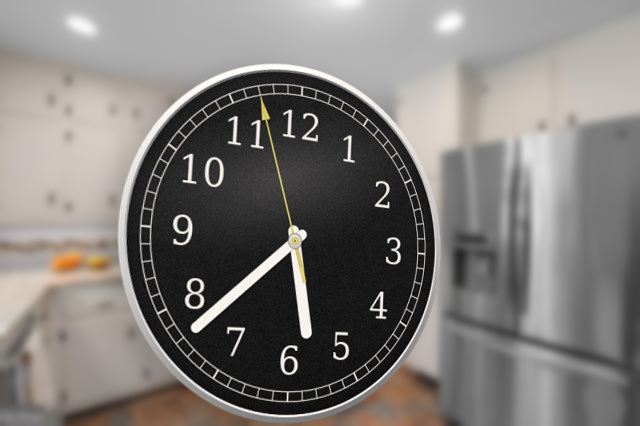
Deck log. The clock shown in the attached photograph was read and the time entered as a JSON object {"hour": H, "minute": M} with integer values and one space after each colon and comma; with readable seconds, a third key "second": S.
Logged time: {"hour": 5, "minute": 37, "second": 57}
